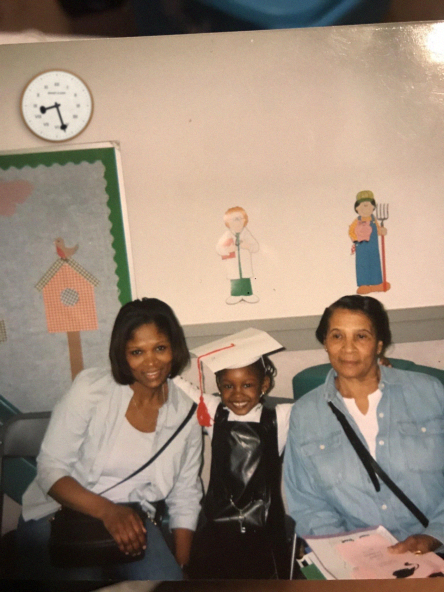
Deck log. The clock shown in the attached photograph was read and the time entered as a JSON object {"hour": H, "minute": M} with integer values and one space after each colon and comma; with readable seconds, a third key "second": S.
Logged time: {"hour": 8, "minute": 27}
